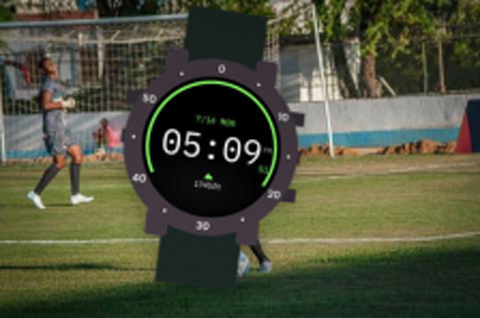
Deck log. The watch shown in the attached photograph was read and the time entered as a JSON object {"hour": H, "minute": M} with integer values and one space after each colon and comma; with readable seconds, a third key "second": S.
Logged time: {"hour": 5, "minute": 9}
